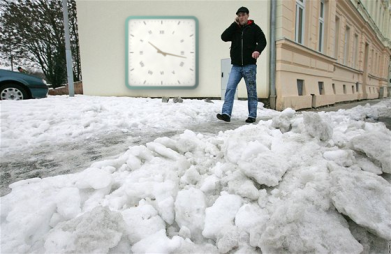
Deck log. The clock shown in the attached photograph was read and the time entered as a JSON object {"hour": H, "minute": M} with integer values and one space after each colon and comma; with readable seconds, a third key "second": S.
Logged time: {"hour": 10, "minute": 17}
